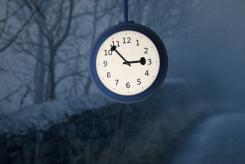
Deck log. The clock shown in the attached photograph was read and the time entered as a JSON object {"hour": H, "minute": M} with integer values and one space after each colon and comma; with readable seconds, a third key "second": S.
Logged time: {"hour": 2, "minute": 53}
